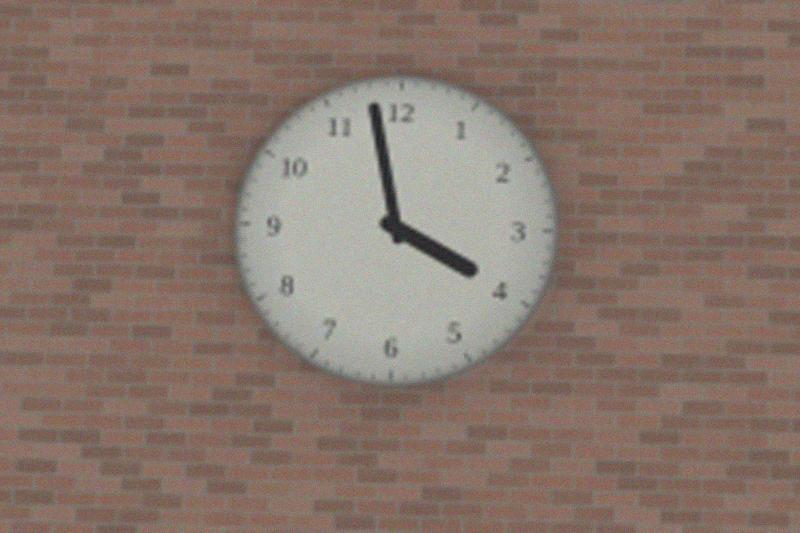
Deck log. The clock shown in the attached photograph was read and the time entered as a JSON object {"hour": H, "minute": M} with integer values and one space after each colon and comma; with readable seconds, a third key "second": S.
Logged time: {"hour": 3, "minute": 58}
